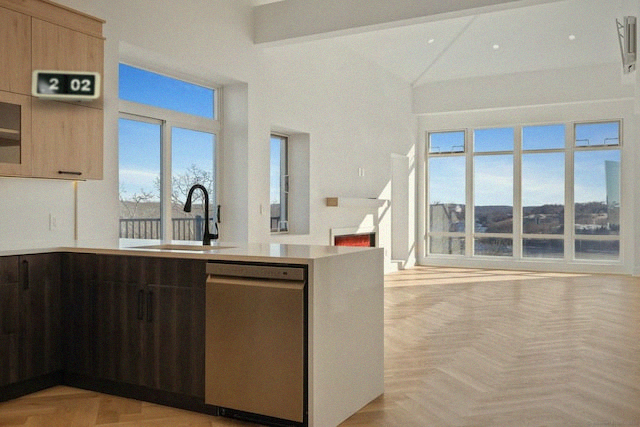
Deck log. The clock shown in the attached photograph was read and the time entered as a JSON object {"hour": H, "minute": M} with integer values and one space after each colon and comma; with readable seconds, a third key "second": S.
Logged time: {"hour": 2, "minute": 2}
